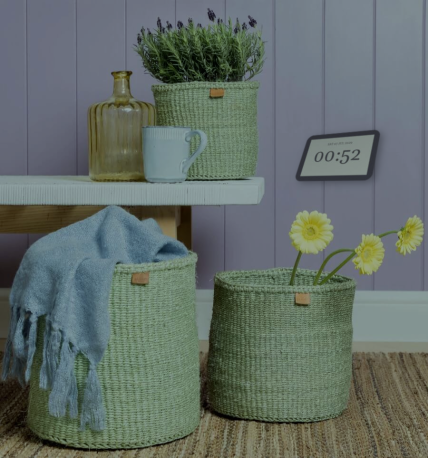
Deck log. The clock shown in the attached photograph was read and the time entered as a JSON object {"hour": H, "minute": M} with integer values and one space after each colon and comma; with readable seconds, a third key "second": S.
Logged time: {"hour": 0, "minute": 52}
